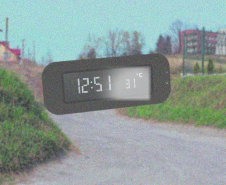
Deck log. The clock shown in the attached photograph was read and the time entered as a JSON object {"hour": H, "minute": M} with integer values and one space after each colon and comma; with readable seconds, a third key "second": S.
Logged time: {"hour": 12, "minute": 51}
